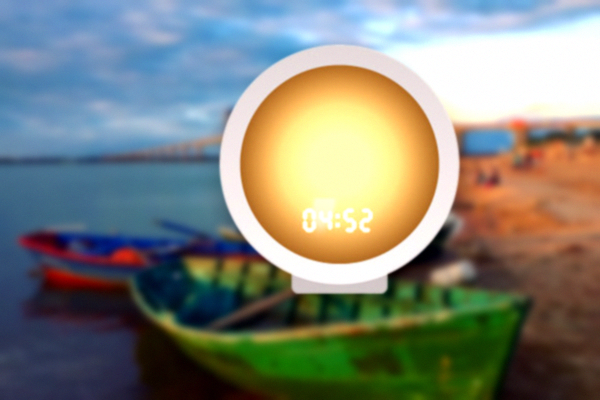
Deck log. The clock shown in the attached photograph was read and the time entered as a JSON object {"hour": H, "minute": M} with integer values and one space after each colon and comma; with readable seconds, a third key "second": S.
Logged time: {"hour": 4, "minute": 52}
